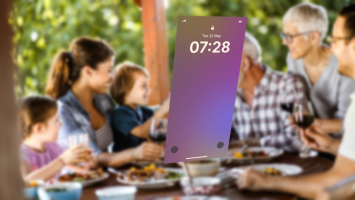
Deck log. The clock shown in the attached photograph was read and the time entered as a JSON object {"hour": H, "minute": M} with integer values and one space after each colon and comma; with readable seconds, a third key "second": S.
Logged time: {"hour": 7, "minute": 28}
